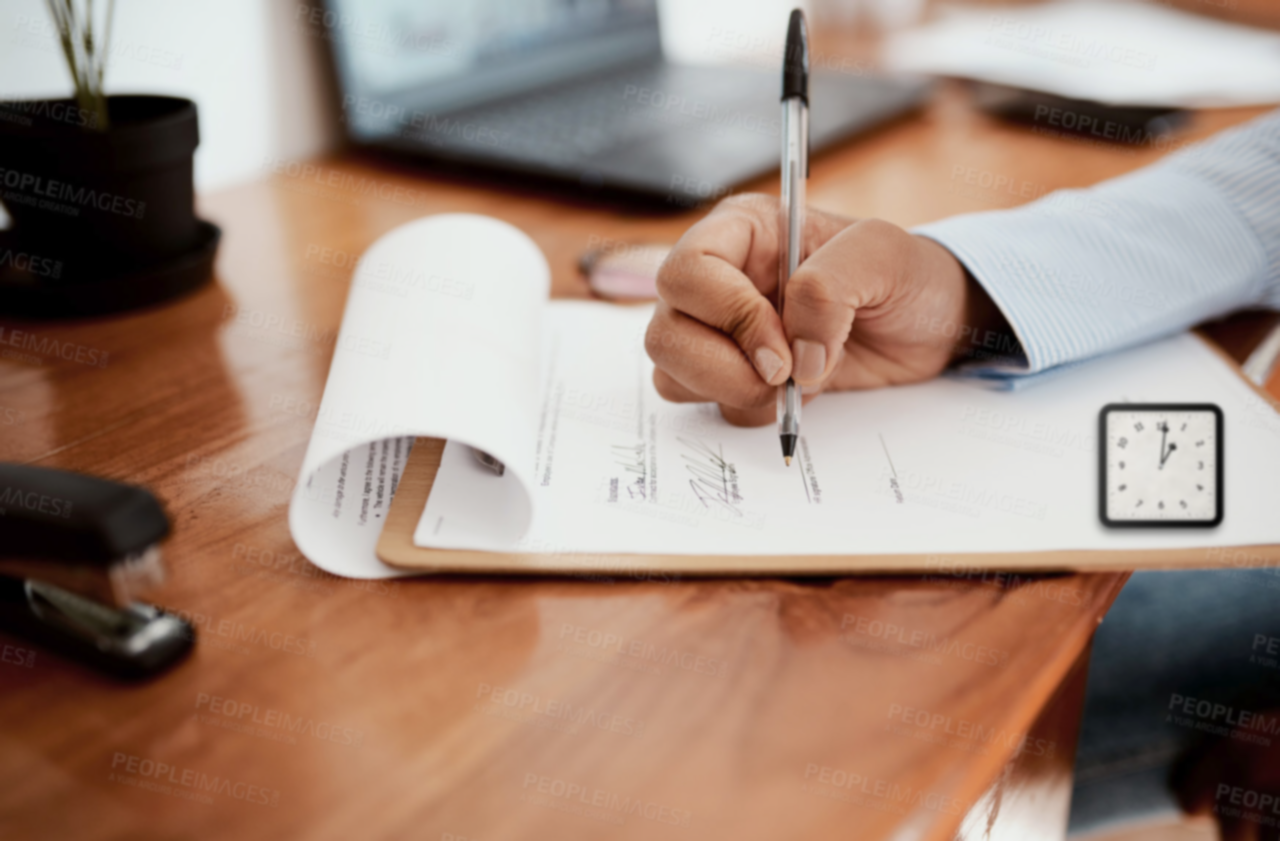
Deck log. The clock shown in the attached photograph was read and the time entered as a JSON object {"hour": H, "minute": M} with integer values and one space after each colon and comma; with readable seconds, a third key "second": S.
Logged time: {"hour": 1, "minute": 1}
